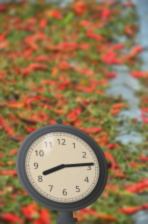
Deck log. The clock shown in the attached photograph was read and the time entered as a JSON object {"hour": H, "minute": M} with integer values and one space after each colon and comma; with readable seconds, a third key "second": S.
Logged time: {"hour": 8, "minute": 14}
